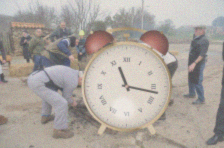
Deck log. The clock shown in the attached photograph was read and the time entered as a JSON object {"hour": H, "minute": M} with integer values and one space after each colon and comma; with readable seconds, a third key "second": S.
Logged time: {"hour": 11, "minute": 17}
